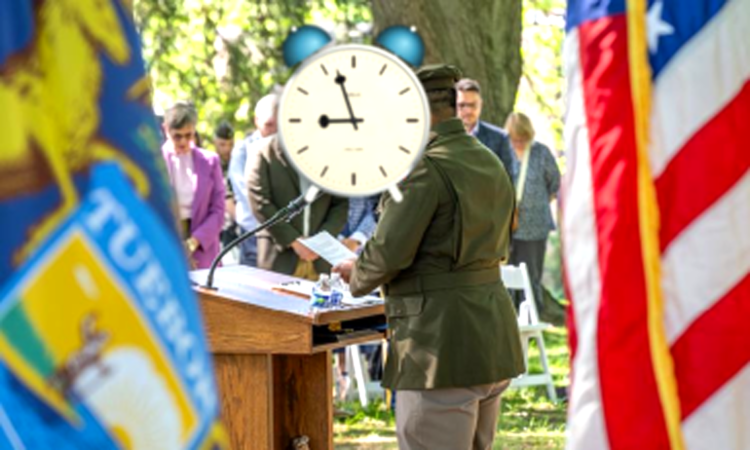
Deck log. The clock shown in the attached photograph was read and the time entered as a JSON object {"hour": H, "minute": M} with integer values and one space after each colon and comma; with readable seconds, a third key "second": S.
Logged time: {"hour": 8, "minute": 57}
